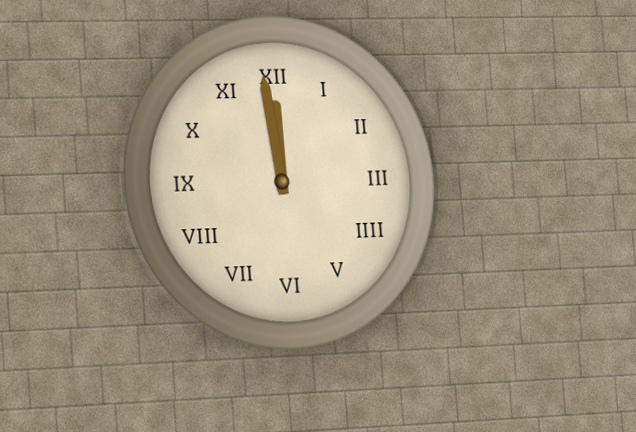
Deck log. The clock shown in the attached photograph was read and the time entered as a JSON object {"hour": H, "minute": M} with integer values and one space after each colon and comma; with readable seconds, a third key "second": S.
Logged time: {"hour": 11, "minute": 59}
